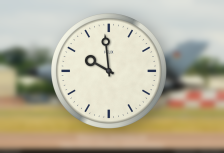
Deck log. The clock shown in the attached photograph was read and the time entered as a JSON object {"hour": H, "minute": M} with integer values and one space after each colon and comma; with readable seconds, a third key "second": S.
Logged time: {"hour": 9, "minute": 59}
